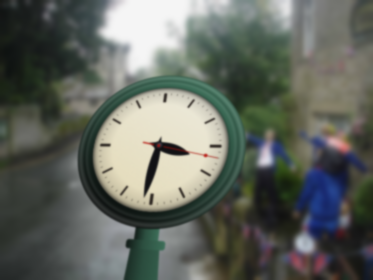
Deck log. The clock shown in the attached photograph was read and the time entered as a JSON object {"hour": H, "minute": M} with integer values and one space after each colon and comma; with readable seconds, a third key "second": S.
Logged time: {"hour": 3, "minute": 31, "second": 17}
